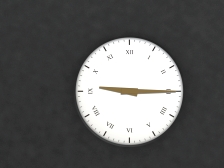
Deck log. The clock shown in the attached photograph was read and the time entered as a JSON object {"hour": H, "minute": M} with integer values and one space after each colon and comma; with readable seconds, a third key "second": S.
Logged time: {"hour": 9, "minute": 15}
